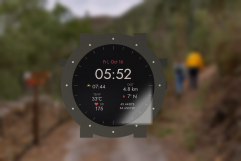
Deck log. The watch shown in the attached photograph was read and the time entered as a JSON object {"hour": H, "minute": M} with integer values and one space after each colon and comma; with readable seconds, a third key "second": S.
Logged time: {"hour": 5, "minute": 52}
